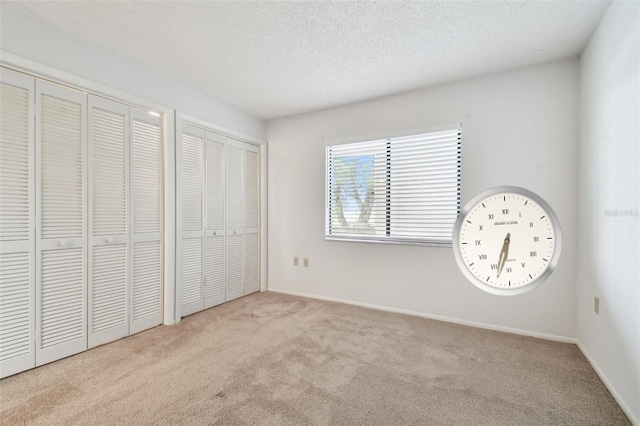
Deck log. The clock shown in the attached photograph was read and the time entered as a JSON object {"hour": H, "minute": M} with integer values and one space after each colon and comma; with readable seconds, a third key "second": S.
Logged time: {"hour": 6, "minute": 33}
